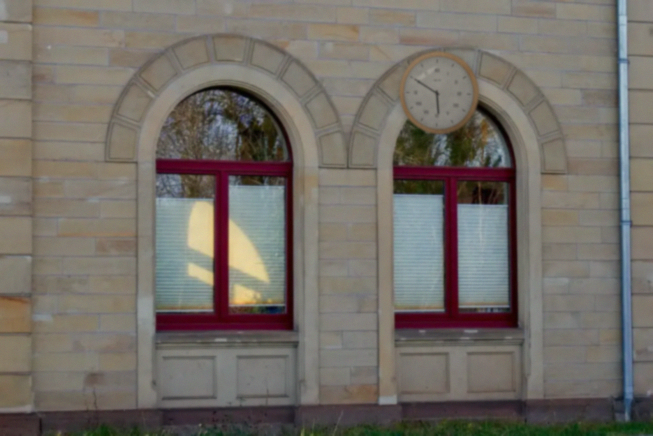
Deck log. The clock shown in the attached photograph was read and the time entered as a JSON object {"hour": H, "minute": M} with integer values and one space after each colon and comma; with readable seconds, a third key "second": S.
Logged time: {"hour": 5, "minute": 50}
